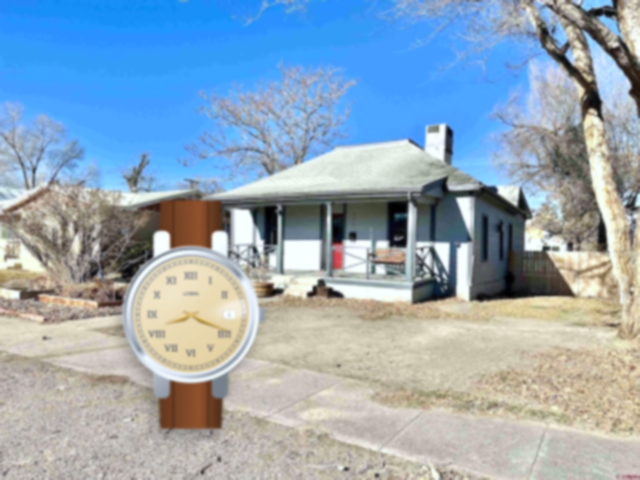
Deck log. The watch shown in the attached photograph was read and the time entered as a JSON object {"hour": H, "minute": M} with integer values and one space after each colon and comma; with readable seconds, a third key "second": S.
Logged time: {"hour": 8, "minute": 19}
